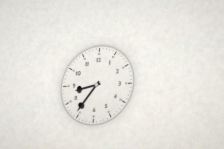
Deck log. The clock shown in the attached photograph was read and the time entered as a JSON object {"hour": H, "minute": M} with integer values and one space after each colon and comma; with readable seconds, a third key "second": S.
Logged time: {"hour": 8, "minute": 36}
